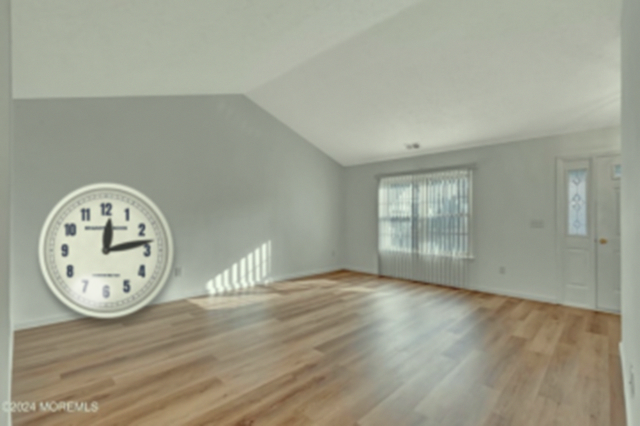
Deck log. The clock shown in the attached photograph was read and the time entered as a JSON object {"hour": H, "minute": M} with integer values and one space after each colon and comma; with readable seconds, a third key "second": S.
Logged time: {"hour": 12, "minute": 13}
